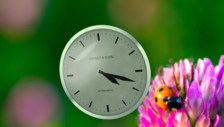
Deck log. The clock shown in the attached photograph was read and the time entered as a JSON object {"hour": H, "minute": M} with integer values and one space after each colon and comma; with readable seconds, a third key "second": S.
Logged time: {"hour": 4, "minute": 18}
